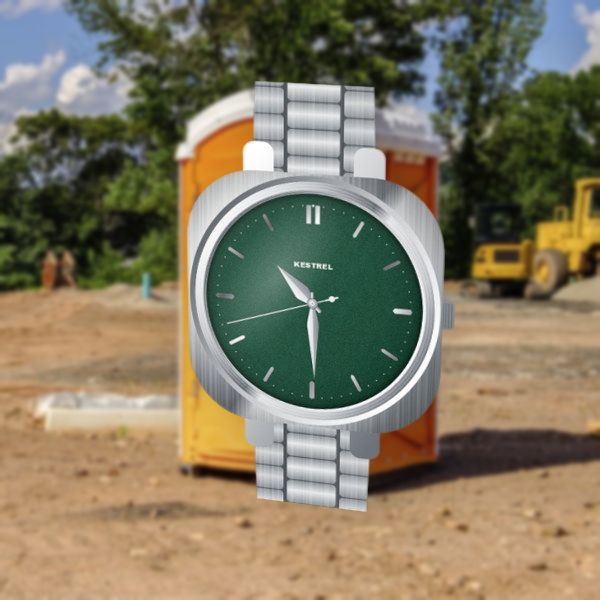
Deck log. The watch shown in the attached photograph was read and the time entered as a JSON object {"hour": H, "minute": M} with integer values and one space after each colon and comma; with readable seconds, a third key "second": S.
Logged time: {"hour": 10, "minute": 29, "second": 42}
